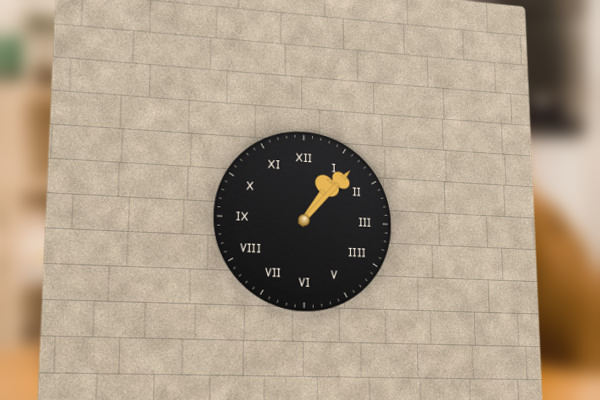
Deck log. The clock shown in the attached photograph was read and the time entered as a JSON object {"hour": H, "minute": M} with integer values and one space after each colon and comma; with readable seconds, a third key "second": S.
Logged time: {"hour": 1, "minute": 7}
